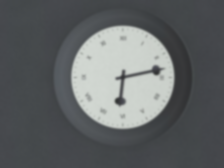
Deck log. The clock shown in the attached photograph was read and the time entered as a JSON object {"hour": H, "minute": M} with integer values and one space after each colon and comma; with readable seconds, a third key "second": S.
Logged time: {"hour": 6, "minute": 13}
